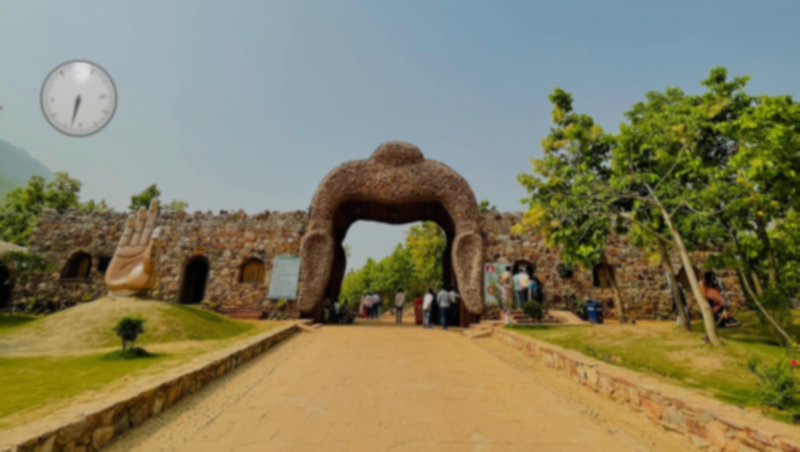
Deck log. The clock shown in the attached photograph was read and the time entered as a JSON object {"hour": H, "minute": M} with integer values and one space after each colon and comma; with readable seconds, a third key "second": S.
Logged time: {"hour": 6, "minute": 33}
